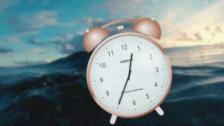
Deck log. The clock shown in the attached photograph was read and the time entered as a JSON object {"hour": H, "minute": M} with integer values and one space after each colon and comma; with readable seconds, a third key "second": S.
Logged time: {"hour": 12, "minute": 35}
